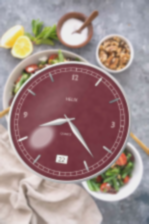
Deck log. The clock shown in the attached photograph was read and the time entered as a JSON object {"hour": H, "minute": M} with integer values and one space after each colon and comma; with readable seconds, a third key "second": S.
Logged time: {"hour": 8, "minute": 23}
